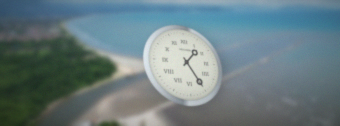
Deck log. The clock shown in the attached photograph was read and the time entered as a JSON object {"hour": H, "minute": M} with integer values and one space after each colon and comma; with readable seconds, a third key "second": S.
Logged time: {"hour": 1, "minute": 25}
